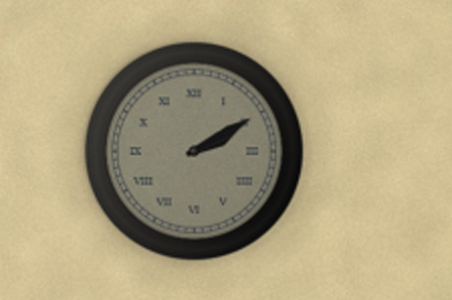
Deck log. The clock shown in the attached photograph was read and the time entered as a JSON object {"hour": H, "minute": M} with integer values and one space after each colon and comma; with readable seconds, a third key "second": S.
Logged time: {"hour": 2, "minute": 10}
